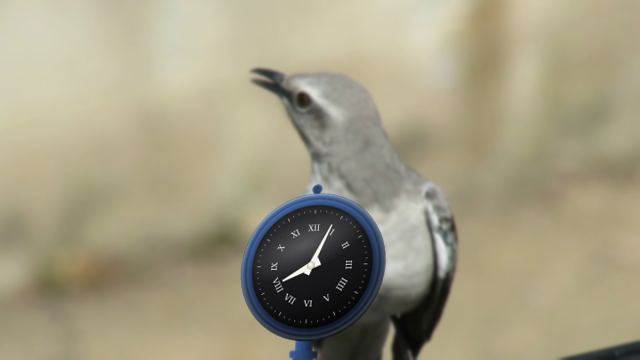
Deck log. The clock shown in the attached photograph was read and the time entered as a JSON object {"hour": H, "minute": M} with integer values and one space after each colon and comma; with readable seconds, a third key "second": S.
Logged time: {"hour": 8, "minute": 4}
